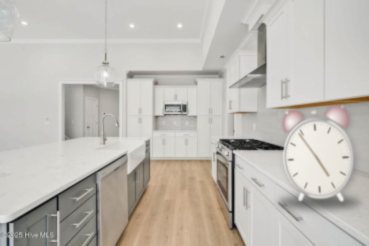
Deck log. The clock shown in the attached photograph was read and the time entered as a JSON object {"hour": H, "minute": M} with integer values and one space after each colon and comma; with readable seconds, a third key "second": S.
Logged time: {"hour": 4, "minute": 54}
